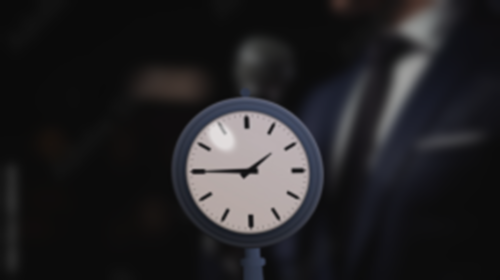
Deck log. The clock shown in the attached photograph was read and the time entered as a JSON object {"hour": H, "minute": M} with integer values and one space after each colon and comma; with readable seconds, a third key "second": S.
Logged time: {"hour": 1, "minute": 45}
